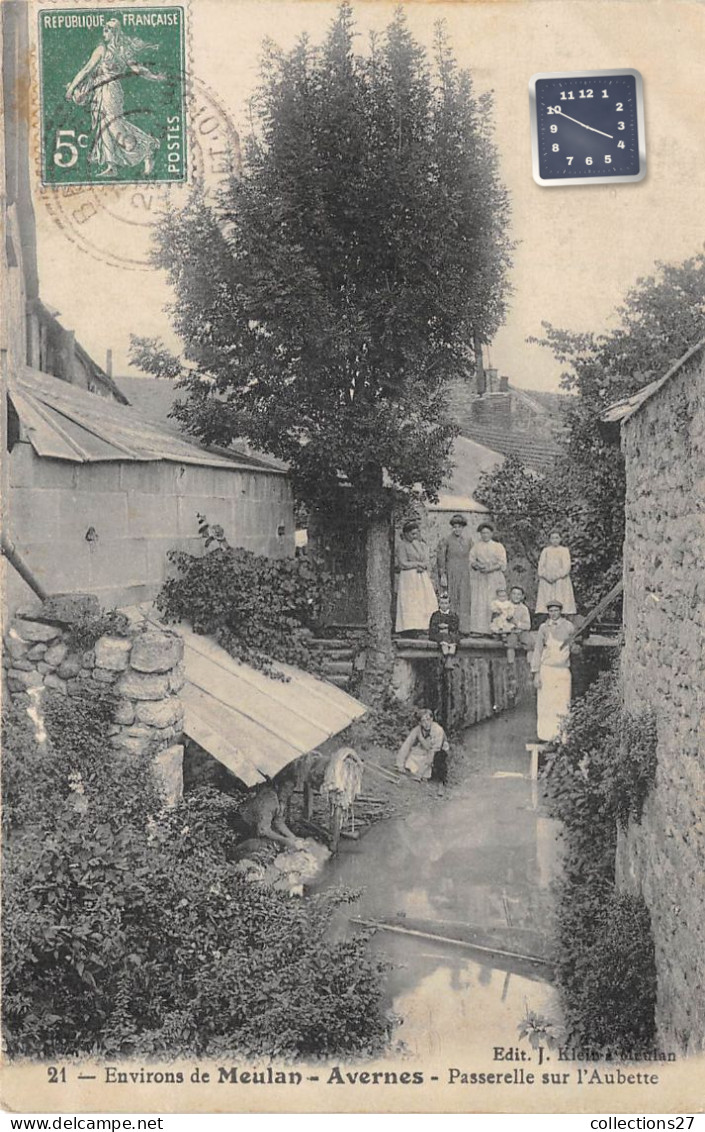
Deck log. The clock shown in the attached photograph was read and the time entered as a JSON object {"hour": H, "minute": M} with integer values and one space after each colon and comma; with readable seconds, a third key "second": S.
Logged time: {"hour": 3, "minute": 50}
